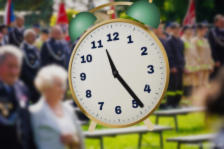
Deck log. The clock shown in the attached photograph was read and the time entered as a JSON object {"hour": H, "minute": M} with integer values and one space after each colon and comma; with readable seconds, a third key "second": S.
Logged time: {"hour": 11, "minute": 24}
